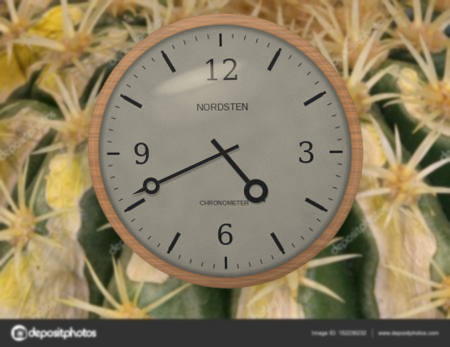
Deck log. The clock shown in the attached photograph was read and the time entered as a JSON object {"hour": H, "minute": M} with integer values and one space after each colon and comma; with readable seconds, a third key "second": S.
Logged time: {"hour": 4, "minute": 41}
